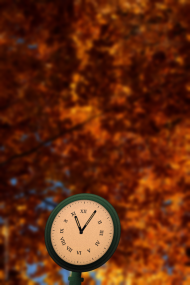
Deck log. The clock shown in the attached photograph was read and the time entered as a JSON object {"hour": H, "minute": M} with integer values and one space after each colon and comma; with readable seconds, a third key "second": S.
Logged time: {"hour": 11, "minute": 5}
